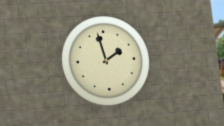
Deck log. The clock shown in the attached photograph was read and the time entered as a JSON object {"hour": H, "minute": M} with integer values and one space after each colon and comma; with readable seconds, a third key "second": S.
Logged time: {"hour": 1, "minute": 58}
